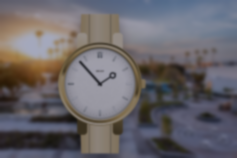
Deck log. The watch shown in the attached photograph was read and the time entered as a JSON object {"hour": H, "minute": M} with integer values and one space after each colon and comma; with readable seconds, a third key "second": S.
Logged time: {"hour": 1, "minute": 53}
